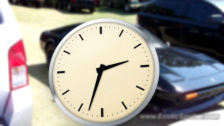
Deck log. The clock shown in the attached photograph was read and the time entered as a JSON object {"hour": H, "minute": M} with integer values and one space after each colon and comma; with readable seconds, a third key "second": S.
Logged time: {"hour": 2, "minute": 33}
